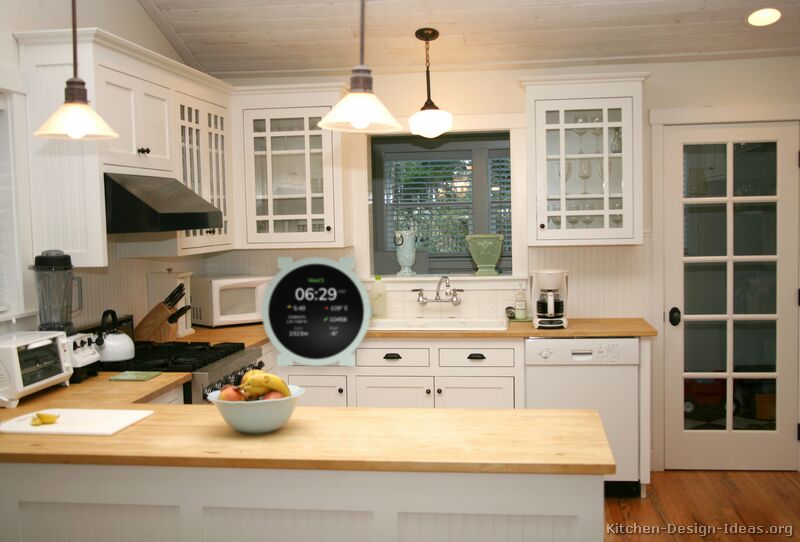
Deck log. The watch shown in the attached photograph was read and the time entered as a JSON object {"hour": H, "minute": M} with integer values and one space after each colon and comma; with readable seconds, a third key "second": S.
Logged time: {"hour": 6, "minute": 29}
